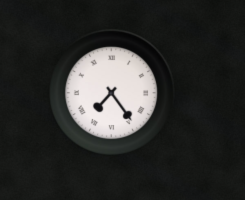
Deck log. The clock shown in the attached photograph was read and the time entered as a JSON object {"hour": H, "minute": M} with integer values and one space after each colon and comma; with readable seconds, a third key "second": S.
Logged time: {"hour": 7, "minute": 24}
